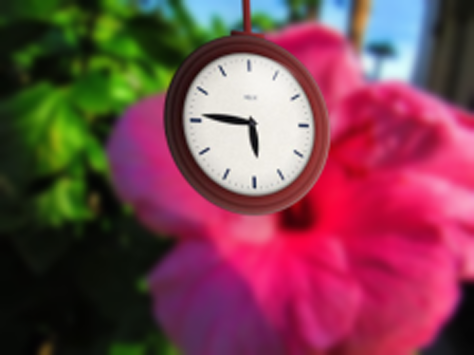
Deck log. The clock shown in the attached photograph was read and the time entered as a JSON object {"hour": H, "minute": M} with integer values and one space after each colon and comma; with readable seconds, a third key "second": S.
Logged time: {"hour": 5, "minute": 46}
